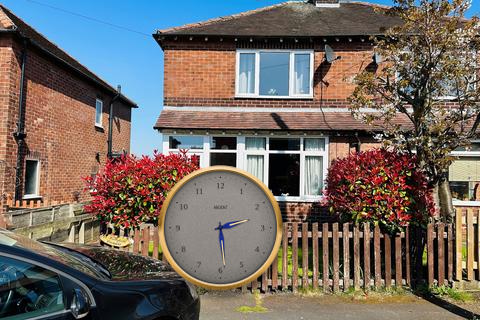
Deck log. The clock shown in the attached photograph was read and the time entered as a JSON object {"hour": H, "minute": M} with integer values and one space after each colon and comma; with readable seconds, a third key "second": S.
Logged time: {"hour": 2, "minute": 29}
